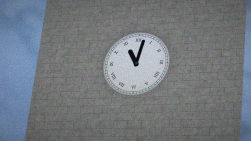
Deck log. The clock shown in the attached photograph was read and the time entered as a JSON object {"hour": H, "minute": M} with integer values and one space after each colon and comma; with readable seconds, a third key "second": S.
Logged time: {"hour": 11, "minute": 2}
